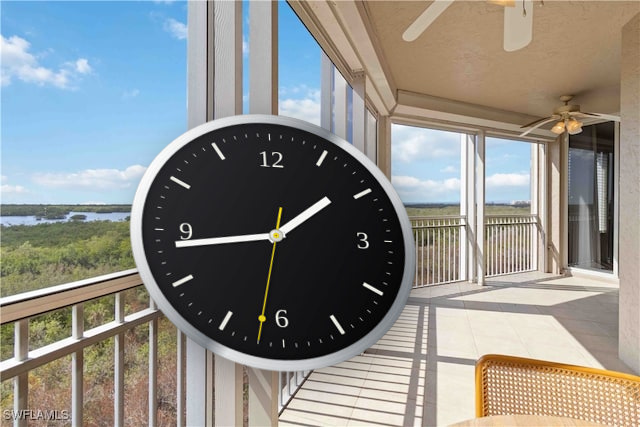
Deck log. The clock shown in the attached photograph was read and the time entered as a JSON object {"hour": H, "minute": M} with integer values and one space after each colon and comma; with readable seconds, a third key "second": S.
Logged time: {"hour": 1, "minute": 43, "second": 32}
